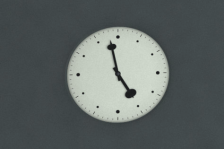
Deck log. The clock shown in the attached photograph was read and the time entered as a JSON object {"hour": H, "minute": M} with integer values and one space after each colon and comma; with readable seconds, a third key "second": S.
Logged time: {"hour": 4, "minute": 58}
